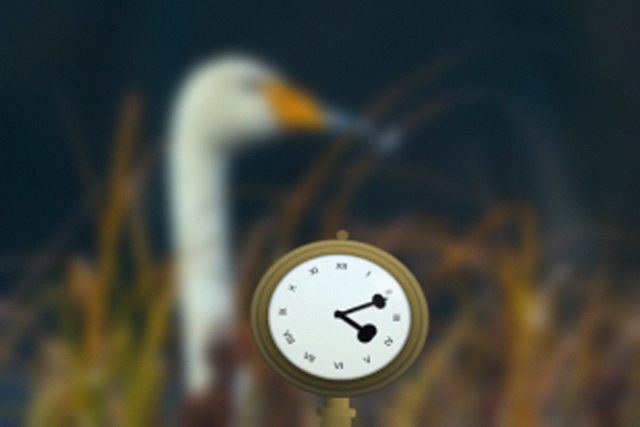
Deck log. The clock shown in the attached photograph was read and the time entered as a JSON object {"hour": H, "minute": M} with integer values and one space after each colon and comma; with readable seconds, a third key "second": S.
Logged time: {"hour": 4, "minute": 11}
